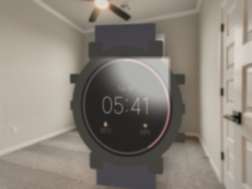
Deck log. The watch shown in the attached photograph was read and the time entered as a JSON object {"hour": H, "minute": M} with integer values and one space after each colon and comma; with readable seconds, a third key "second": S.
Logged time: {"hour": 5, "minute": 41}
